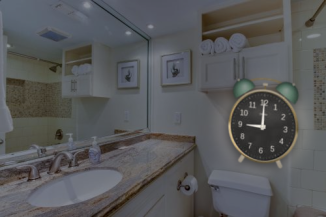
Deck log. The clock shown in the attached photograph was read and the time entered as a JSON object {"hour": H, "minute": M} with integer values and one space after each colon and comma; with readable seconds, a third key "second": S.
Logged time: {"hour": 9, "minute": 0}
